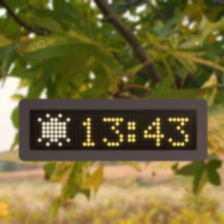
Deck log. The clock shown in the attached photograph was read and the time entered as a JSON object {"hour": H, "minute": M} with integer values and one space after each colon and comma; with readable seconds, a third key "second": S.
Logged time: {"hour": 13, "minute": 43}
